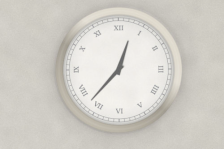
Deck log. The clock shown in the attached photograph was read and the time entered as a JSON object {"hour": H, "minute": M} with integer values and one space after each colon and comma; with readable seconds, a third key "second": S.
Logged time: {"hour": 12, "minute": 37}
